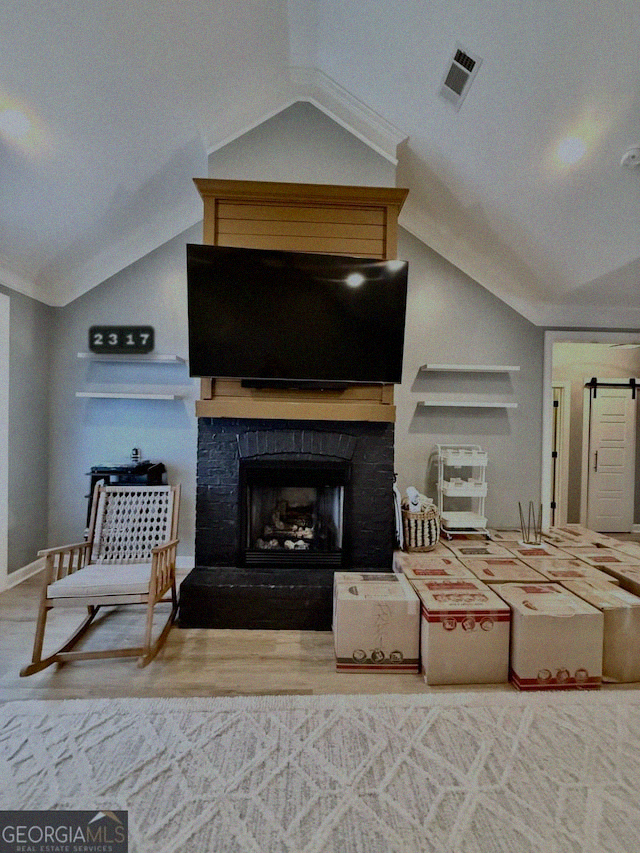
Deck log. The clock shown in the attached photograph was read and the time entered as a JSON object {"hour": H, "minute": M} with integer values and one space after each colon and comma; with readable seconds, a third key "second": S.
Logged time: {"hour": 23, "minute": 17}
